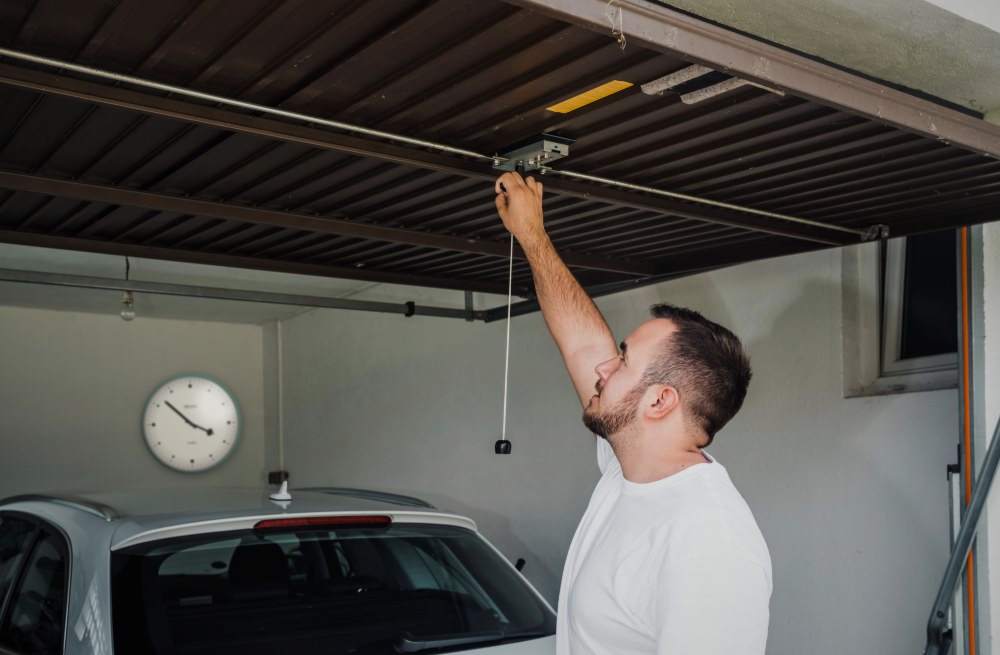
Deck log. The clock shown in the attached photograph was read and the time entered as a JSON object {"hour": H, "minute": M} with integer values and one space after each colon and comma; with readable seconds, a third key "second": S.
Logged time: {"hour": 3, "minute": 52}
